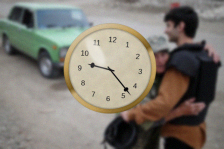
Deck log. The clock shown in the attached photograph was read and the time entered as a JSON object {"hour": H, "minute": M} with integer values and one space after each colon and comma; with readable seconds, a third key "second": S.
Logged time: {"hour": 9, "minute": 23}
